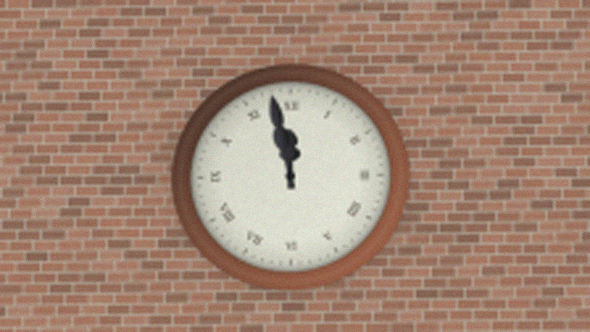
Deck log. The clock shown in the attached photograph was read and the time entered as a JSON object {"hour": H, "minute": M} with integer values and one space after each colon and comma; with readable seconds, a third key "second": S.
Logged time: {"hour": 11, "minute": 58}
